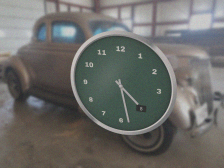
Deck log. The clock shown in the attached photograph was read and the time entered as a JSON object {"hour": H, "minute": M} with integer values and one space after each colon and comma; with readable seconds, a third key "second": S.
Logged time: {"hour": 4, "minute": 28}
